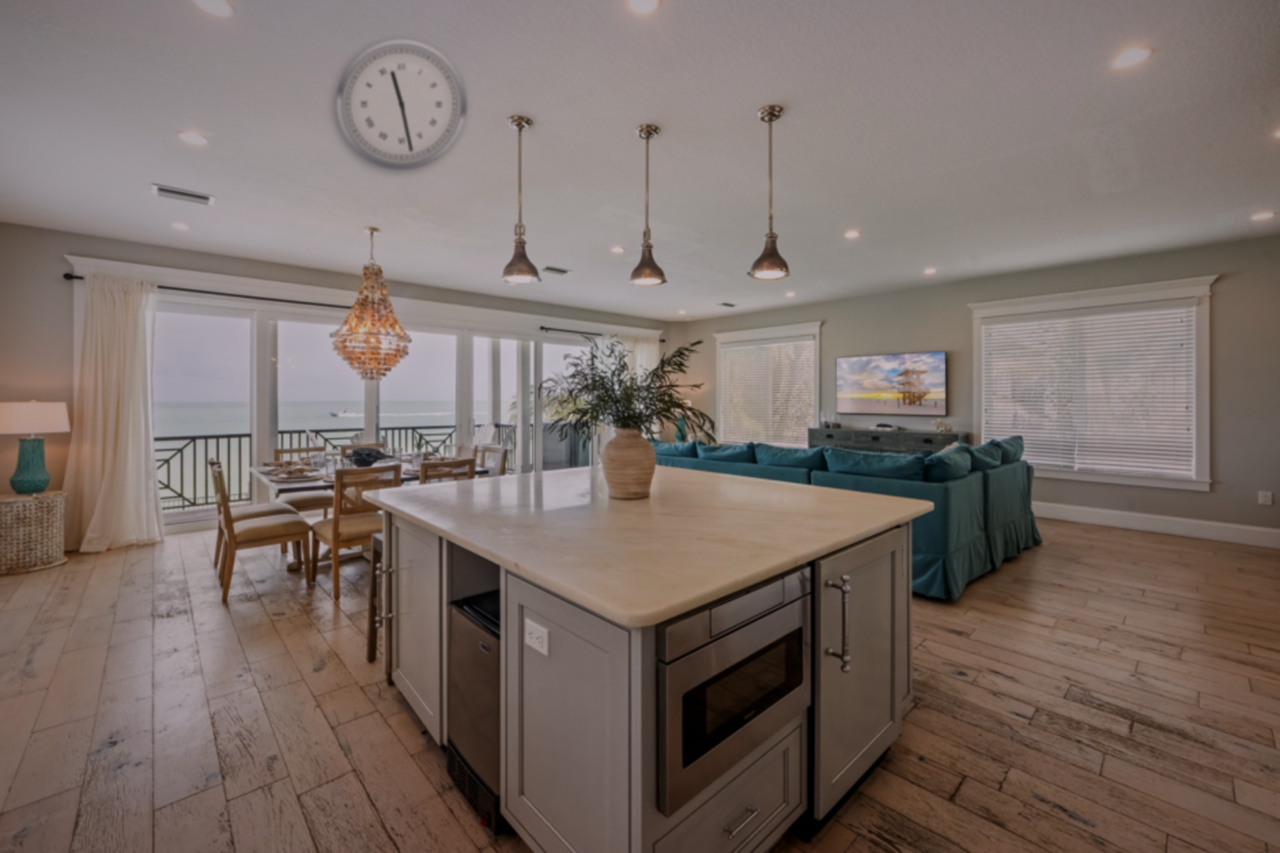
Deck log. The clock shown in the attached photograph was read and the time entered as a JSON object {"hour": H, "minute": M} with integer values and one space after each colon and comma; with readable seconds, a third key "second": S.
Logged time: {"hour": 11, "minute": 28}
